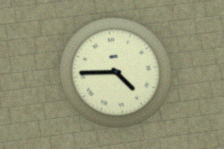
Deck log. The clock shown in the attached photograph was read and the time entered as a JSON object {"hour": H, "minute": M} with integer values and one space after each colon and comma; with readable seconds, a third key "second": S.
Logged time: {"hour": 4, "minute": 46}
